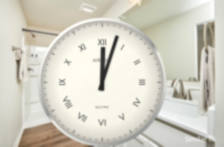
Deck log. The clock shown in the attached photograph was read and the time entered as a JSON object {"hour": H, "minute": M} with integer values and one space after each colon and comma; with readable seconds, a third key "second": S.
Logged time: {"hour": 12, "minute": 3}
